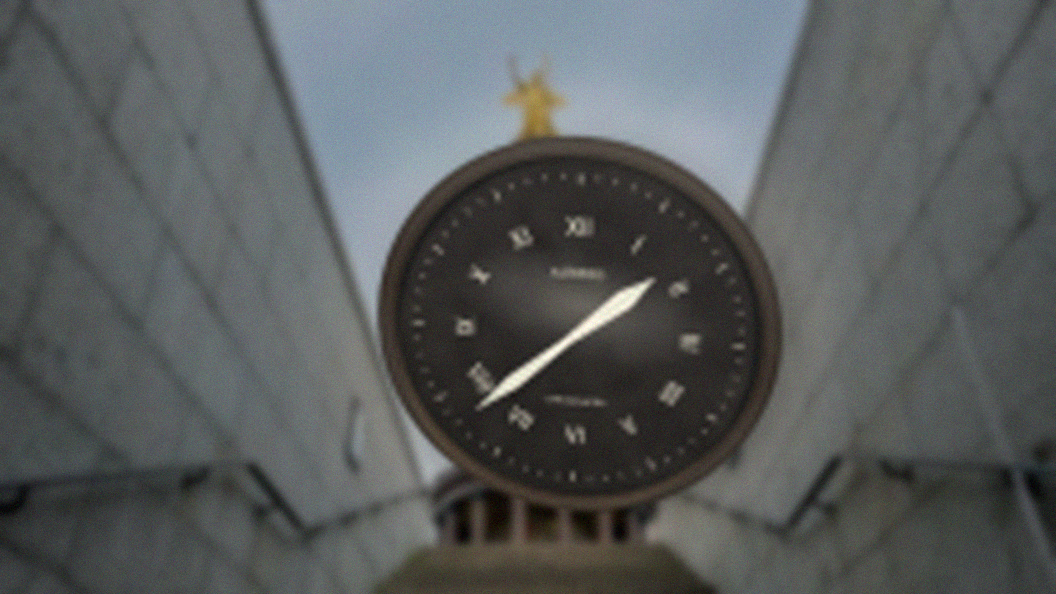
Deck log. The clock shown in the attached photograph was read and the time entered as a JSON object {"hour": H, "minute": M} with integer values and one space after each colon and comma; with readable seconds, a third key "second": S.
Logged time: {"hour": 1, "minute": 38}
